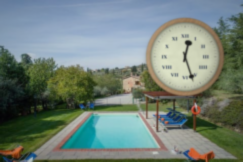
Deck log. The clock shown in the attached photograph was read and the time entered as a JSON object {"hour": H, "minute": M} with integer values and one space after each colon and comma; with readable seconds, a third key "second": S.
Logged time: {"hour": 12, "minute": 27}
